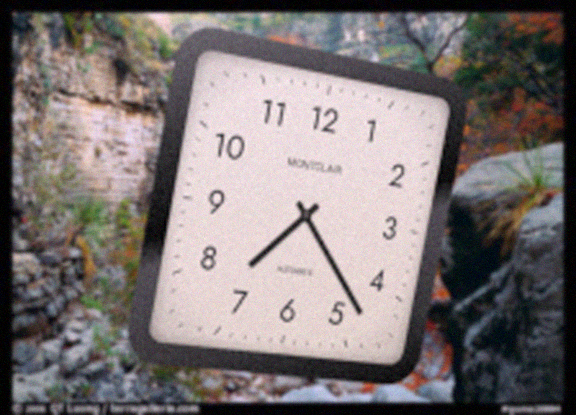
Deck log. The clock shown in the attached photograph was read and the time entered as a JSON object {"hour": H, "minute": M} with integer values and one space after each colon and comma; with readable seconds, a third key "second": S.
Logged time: {"hour": 7, "minute": 23}
